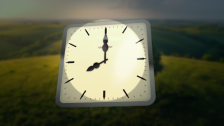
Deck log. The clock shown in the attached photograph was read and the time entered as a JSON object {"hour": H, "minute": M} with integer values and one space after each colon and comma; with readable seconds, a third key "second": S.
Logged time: {"hour": 8, "minute": 0}
